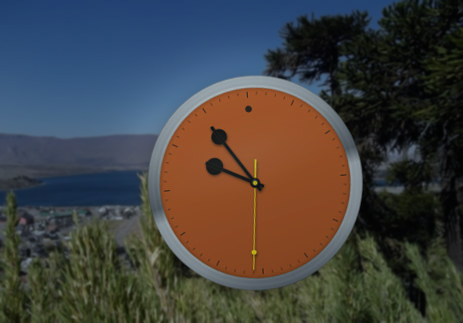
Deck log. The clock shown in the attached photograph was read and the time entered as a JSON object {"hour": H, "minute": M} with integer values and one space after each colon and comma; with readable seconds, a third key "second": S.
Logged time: {"hour": 9, "minute": 54, "second": 31}
